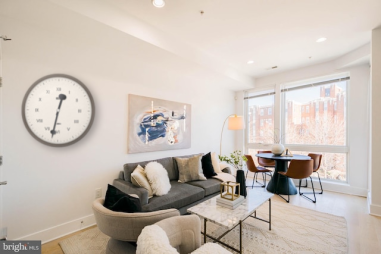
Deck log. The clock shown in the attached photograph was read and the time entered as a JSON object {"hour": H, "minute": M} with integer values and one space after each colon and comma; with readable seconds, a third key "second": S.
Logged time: {"hour": 12, "minute": 32}
